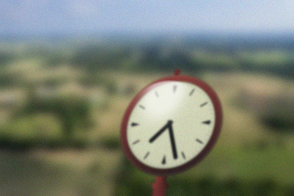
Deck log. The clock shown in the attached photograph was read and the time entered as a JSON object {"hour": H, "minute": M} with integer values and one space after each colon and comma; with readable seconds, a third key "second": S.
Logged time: {"hour": 7, "minute": 27}
